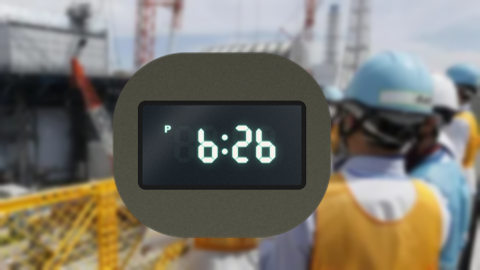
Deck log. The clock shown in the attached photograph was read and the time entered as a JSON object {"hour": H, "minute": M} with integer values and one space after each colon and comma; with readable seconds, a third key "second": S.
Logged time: {"hour": 6, "minute": 26}
